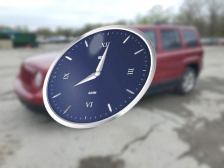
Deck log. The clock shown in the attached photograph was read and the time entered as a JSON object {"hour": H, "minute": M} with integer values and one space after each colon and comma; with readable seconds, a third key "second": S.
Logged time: {"hour": 8, "minute": 1}
